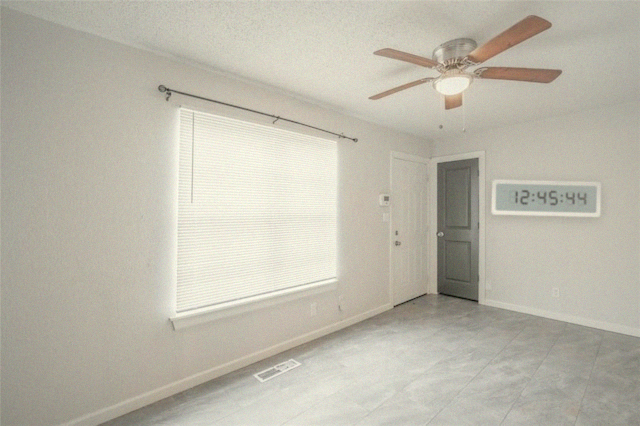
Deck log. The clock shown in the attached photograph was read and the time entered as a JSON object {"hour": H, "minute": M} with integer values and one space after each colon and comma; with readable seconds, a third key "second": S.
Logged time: {"hour": 12, "minute": 45, "second": 44}
